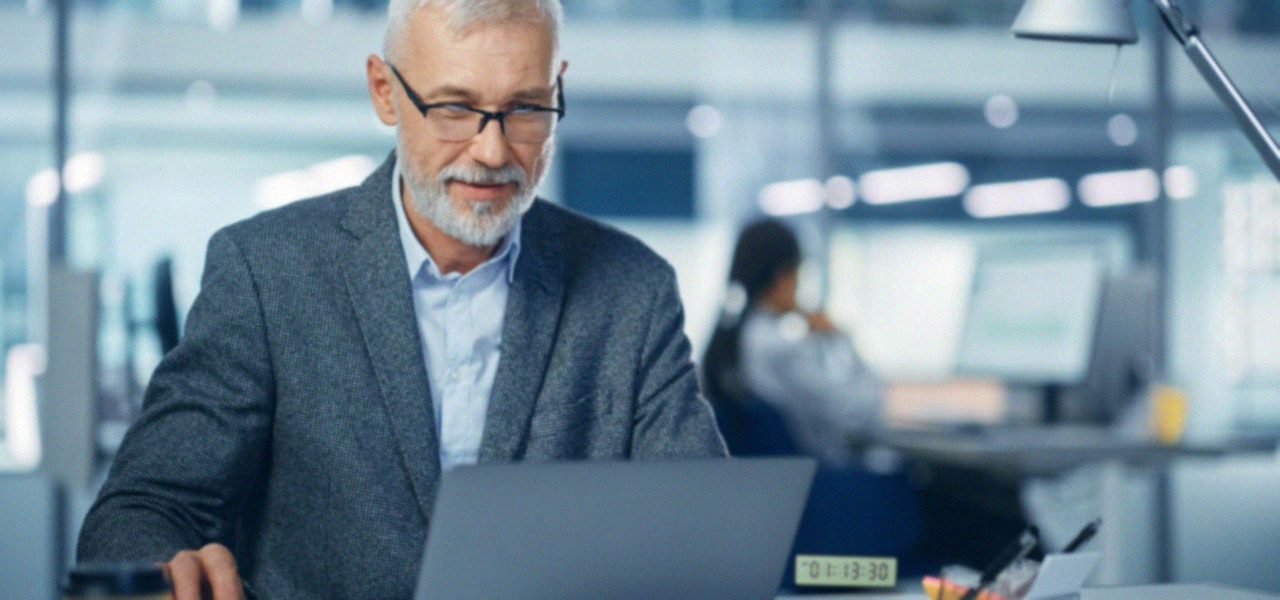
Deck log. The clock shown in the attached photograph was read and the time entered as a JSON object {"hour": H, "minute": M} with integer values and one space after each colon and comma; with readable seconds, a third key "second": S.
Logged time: {"hour": 1, "minute": 13, "second": 30}
